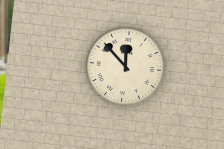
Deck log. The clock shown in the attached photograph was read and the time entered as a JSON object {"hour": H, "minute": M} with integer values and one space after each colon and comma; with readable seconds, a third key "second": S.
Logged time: {"hour": 11, "minute": 52}
